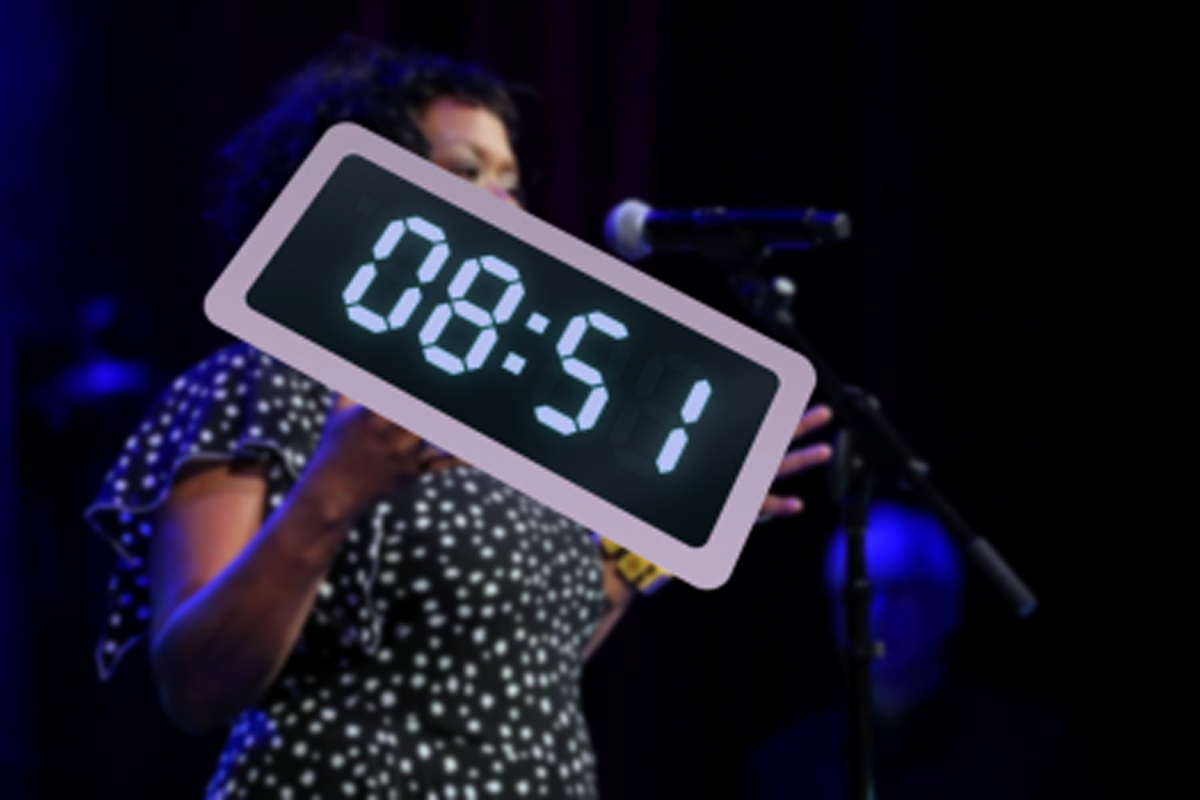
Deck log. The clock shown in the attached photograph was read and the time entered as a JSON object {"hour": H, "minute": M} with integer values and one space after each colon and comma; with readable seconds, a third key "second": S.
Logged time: {"hour": 8, "minute": 51}
